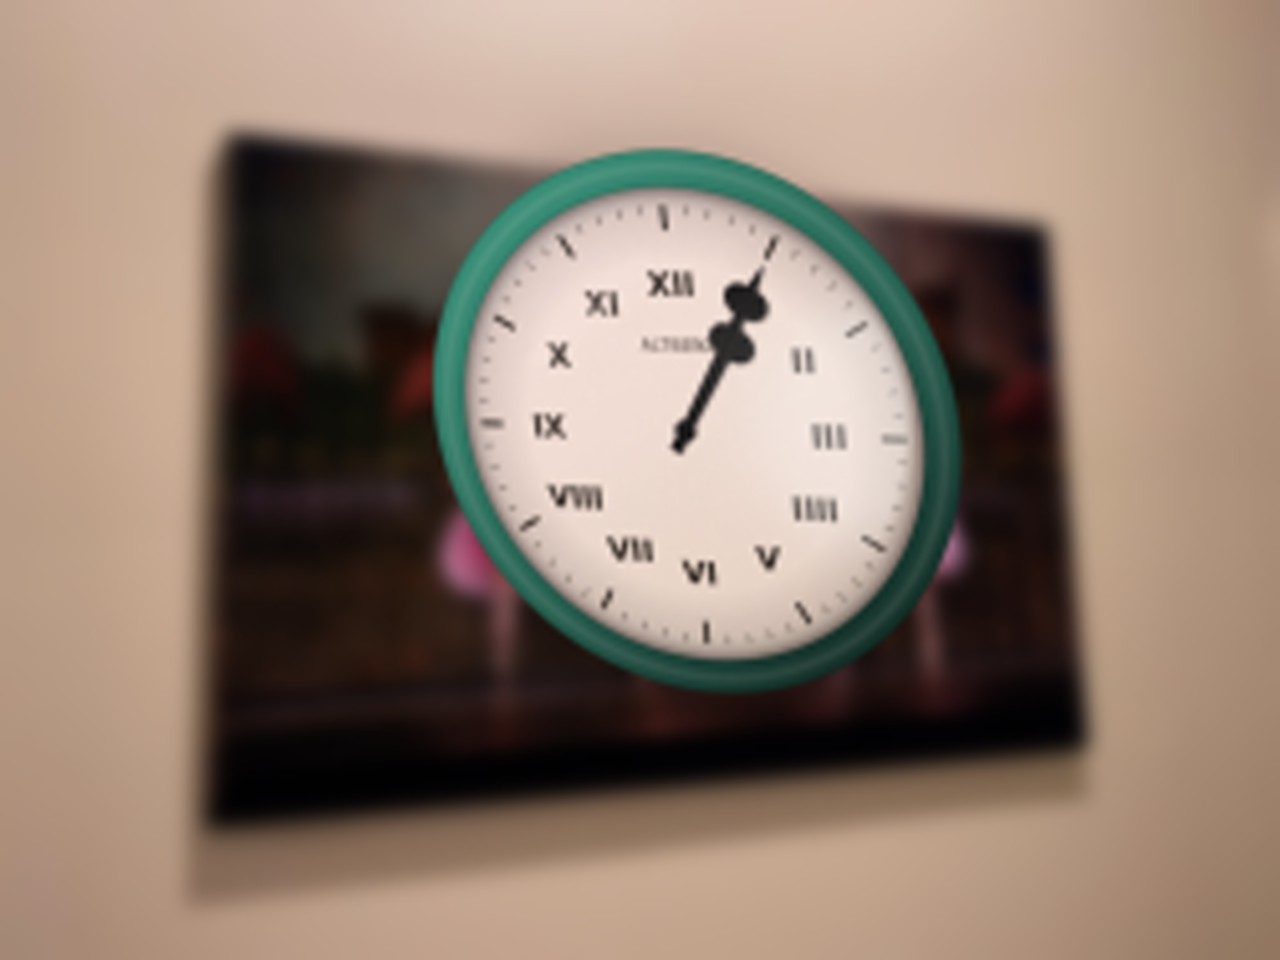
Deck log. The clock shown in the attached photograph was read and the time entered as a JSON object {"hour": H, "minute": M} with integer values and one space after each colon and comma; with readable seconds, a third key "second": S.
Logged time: {"hour": 1, "minute": 5}
